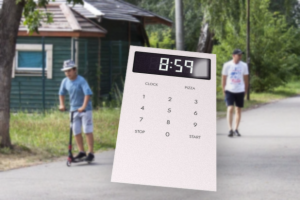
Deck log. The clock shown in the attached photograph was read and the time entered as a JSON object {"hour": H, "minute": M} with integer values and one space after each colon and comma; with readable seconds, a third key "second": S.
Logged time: {"hour": 8, "minute": 59}
